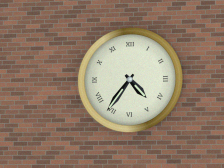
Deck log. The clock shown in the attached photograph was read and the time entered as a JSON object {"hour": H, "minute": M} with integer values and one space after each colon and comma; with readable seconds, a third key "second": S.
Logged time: {"hour": 4, "minute": 36}
